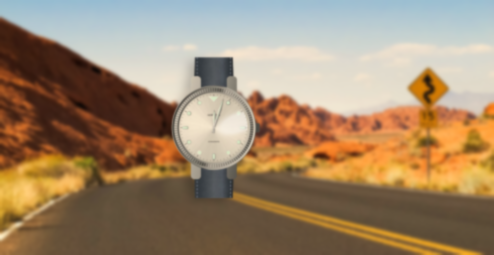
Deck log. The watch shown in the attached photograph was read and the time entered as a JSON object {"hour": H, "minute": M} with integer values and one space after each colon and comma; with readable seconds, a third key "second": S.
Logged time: {"hour": 12, "minute": 3}
